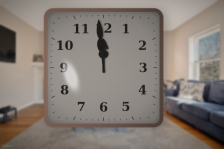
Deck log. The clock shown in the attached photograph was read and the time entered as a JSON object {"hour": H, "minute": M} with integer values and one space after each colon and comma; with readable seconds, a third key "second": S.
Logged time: {"hour": 11, "minute": 59}
